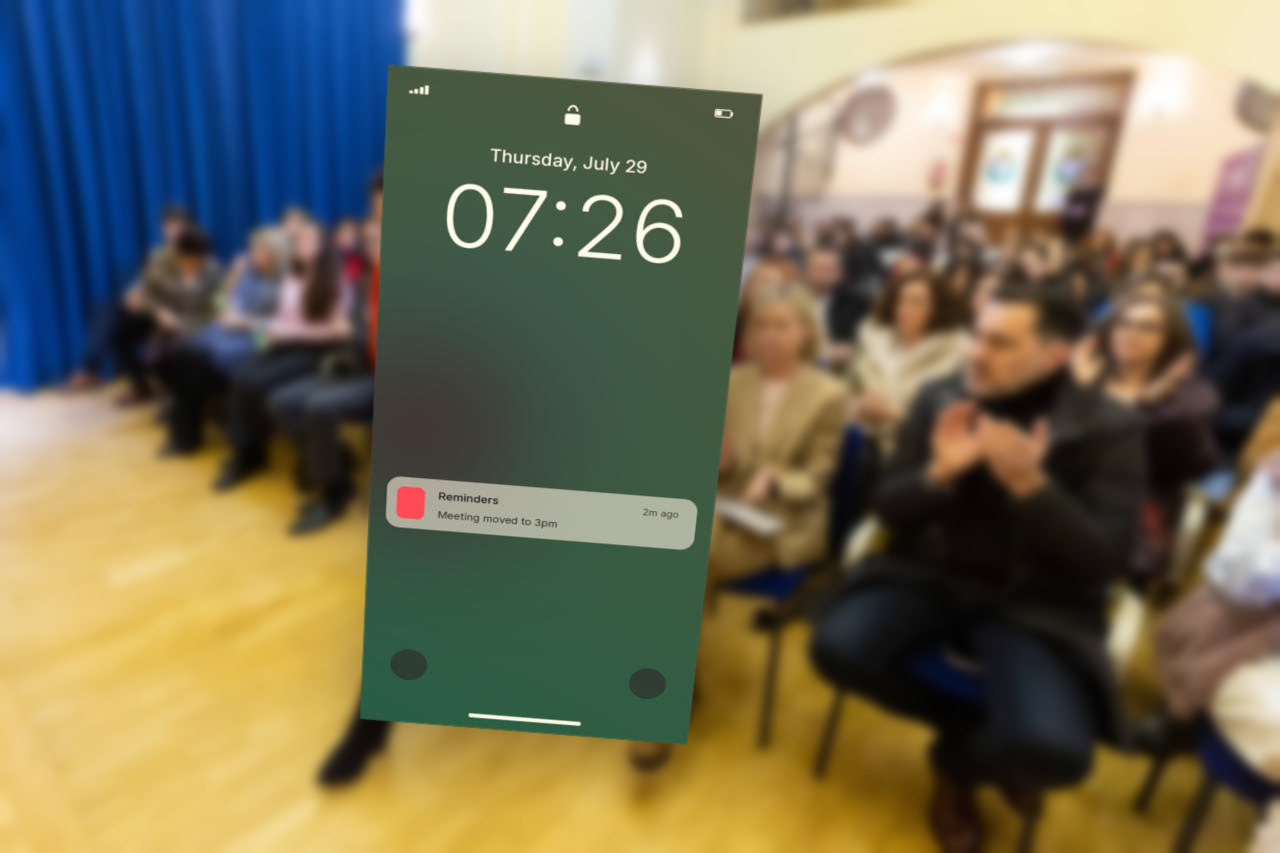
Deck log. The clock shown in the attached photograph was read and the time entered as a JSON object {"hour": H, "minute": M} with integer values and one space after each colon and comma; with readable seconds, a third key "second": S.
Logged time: {"hour": 7, "minute": 26}
